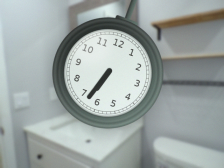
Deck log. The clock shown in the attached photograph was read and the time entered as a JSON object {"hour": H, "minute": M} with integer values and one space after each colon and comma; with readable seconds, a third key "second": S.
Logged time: {"hour": 6, "minute": 33}
